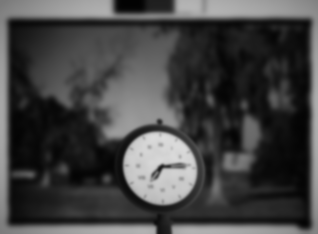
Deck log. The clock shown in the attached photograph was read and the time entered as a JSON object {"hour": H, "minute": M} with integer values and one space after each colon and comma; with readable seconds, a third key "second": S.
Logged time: {"hour": 7, "minute": 14}
